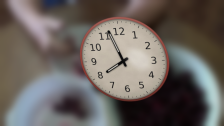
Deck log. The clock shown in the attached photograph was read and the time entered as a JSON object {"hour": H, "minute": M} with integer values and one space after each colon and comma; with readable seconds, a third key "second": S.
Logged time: {"hour": 7, "minute": 57}
